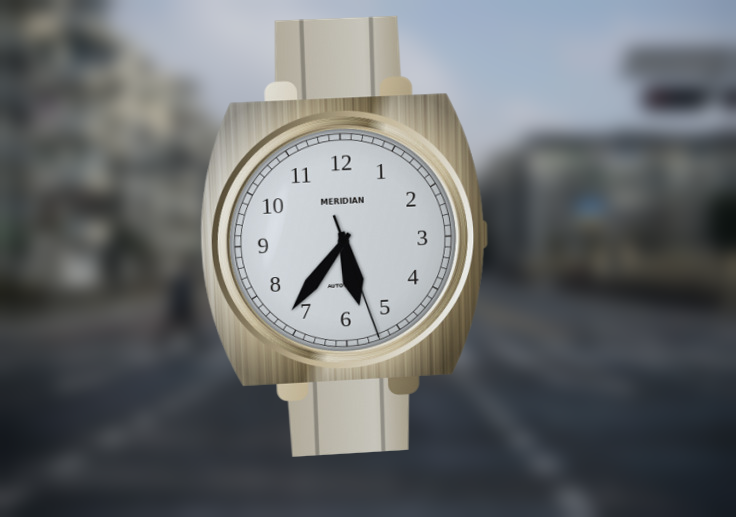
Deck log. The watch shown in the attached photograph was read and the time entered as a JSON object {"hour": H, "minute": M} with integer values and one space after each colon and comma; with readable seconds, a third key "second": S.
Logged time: {"hour": 5, "minute": 36, "second": 27}
